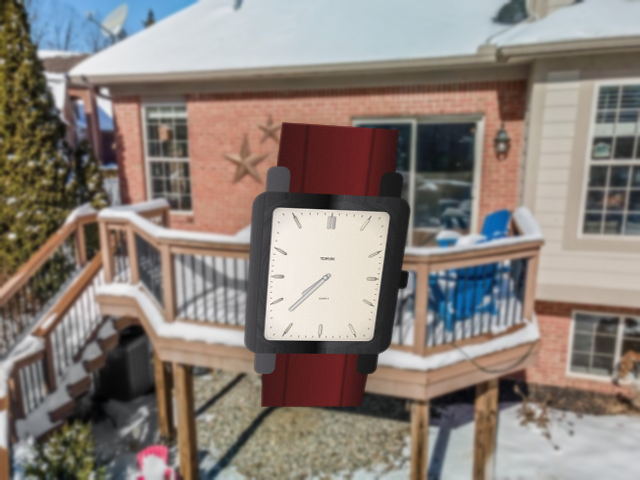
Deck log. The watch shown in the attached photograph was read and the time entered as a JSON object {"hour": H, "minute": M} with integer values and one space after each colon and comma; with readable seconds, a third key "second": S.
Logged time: {"hour": 7, "minute": 37}
